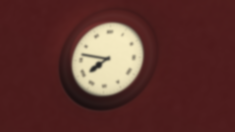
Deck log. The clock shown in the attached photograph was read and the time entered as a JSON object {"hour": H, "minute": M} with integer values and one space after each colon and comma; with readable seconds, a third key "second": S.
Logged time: {"hour": 7, "minute": 47}
